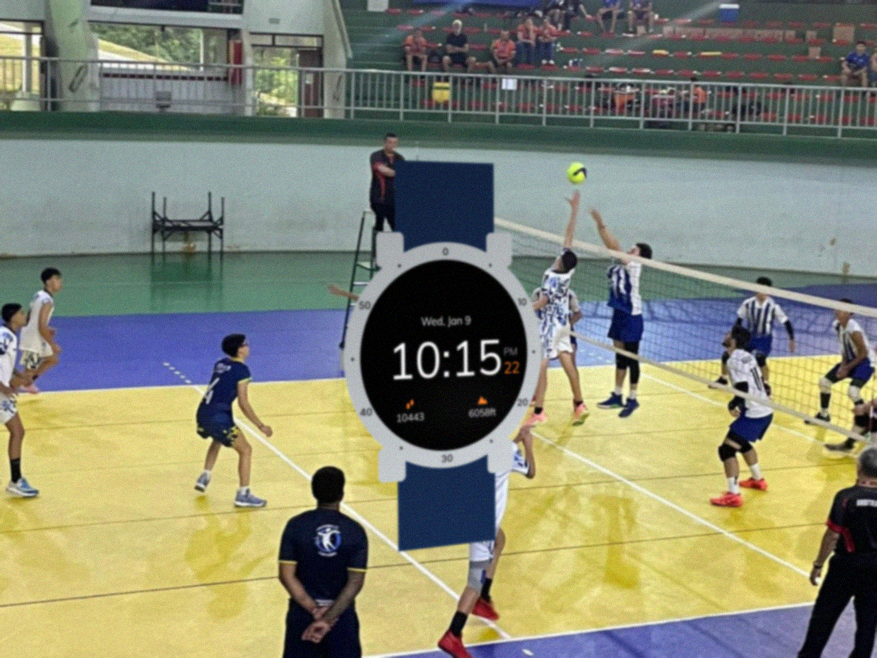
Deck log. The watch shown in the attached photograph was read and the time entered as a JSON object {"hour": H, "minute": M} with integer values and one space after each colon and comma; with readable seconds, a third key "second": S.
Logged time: {"hour": 10, "minute": 15, "second": 22}
